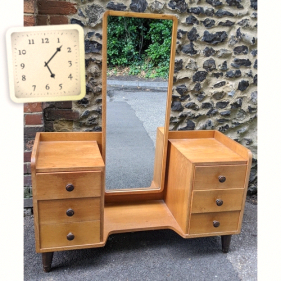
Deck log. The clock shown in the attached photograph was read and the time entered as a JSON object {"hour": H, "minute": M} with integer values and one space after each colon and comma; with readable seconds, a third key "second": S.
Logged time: {"hour": 5, "minute": 7}
